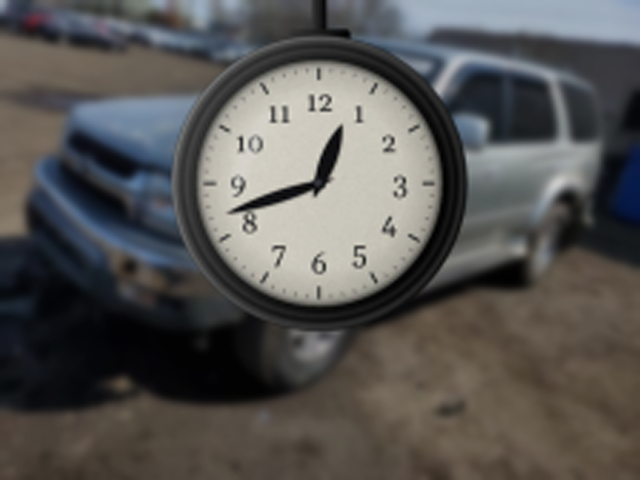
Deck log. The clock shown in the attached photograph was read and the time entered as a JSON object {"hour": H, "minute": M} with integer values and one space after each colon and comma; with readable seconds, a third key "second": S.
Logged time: {"hour": 12, "minute": 42}
